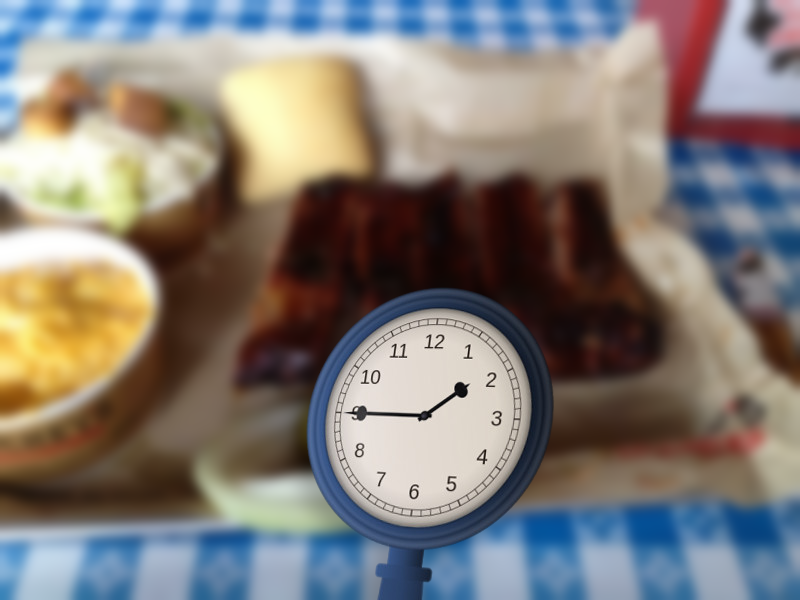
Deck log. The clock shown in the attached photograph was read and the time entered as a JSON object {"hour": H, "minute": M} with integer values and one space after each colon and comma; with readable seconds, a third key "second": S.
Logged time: {"hour": 1, "minute": 45}
